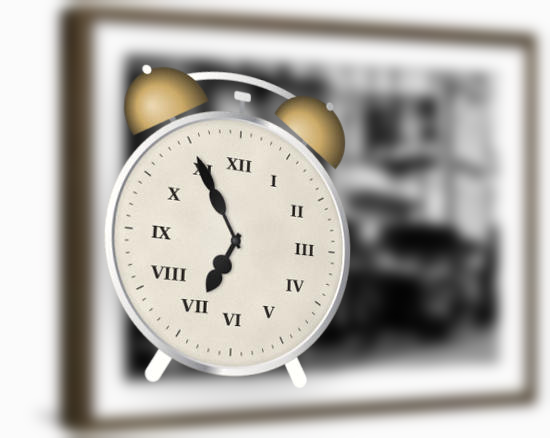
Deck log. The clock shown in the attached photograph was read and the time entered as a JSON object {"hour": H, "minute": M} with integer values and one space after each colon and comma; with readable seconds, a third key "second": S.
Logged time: {"hour": 6, "minute": 55}
